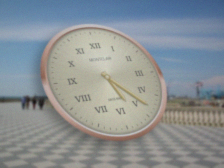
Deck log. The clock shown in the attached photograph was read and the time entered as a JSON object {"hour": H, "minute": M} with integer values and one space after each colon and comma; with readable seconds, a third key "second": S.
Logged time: {"hour": 5, "minute": 23}
